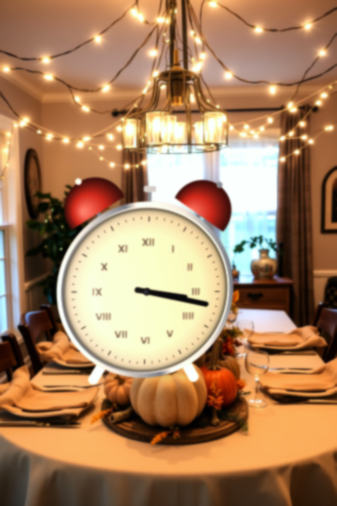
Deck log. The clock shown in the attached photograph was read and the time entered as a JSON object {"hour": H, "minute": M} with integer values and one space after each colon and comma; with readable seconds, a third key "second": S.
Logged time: {"hour": 3, "minute": 17}
